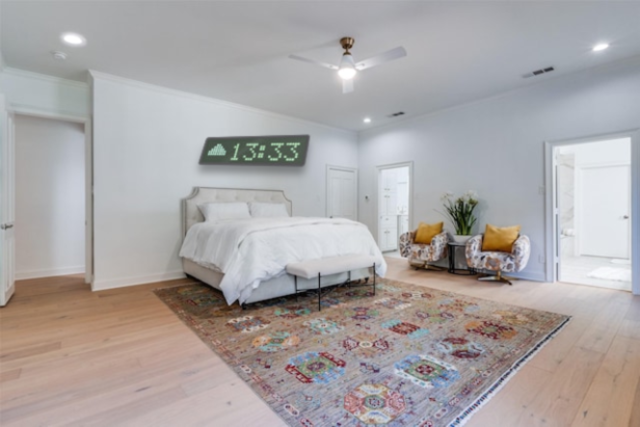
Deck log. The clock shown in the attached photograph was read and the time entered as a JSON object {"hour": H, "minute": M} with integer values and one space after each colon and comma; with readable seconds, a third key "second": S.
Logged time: {"hour": 13, "minute": 33}
